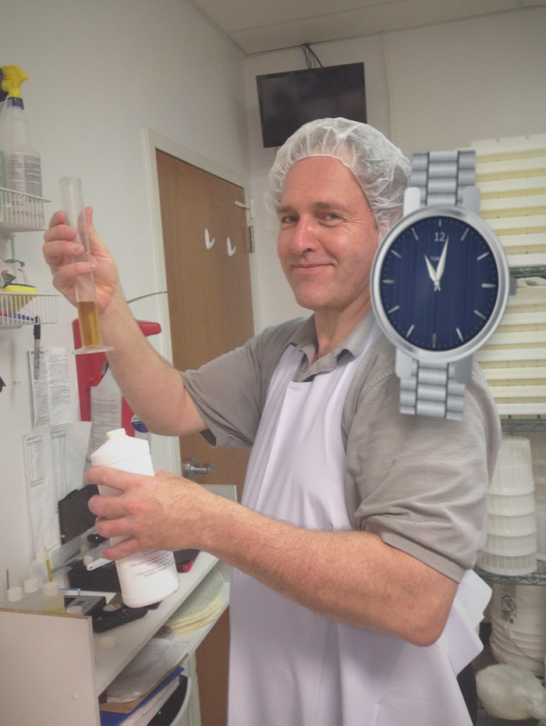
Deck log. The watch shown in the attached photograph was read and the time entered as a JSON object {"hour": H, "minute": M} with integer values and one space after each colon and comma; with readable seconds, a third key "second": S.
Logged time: {"hour": 11, "minute": 2}
